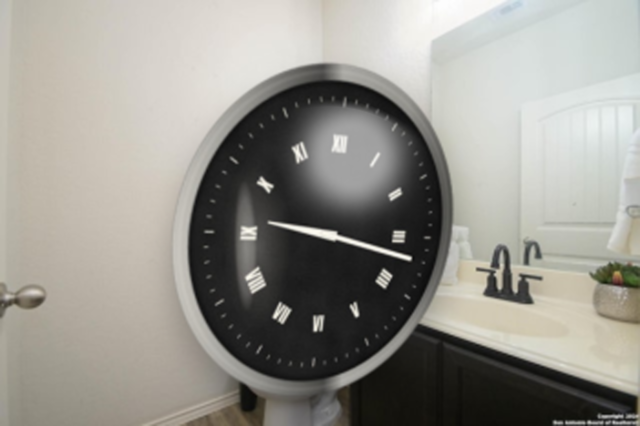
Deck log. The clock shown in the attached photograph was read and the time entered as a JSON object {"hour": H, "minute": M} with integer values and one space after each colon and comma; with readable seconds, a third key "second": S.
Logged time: {"hour": 9, "minute": 17}
